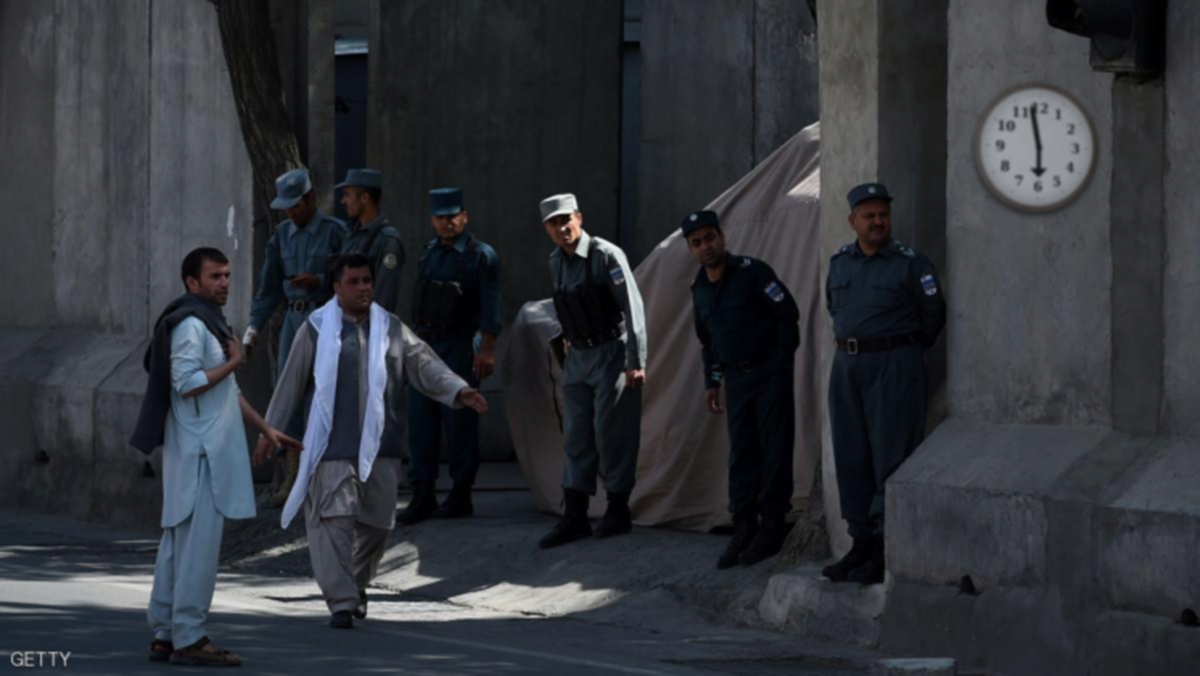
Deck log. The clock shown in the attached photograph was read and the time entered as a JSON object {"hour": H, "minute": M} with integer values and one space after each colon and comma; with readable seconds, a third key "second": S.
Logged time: {"hour": 5, "minute": 58}
